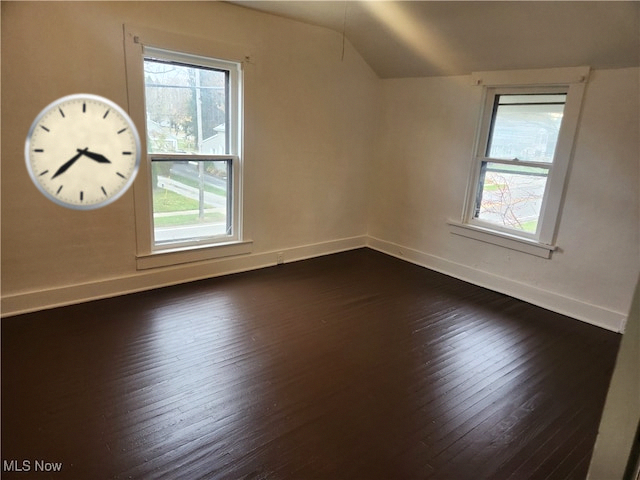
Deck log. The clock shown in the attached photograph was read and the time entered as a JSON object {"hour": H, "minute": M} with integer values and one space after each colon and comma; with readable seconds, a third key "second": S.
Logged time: {"hour": 3, "minute": 38}
